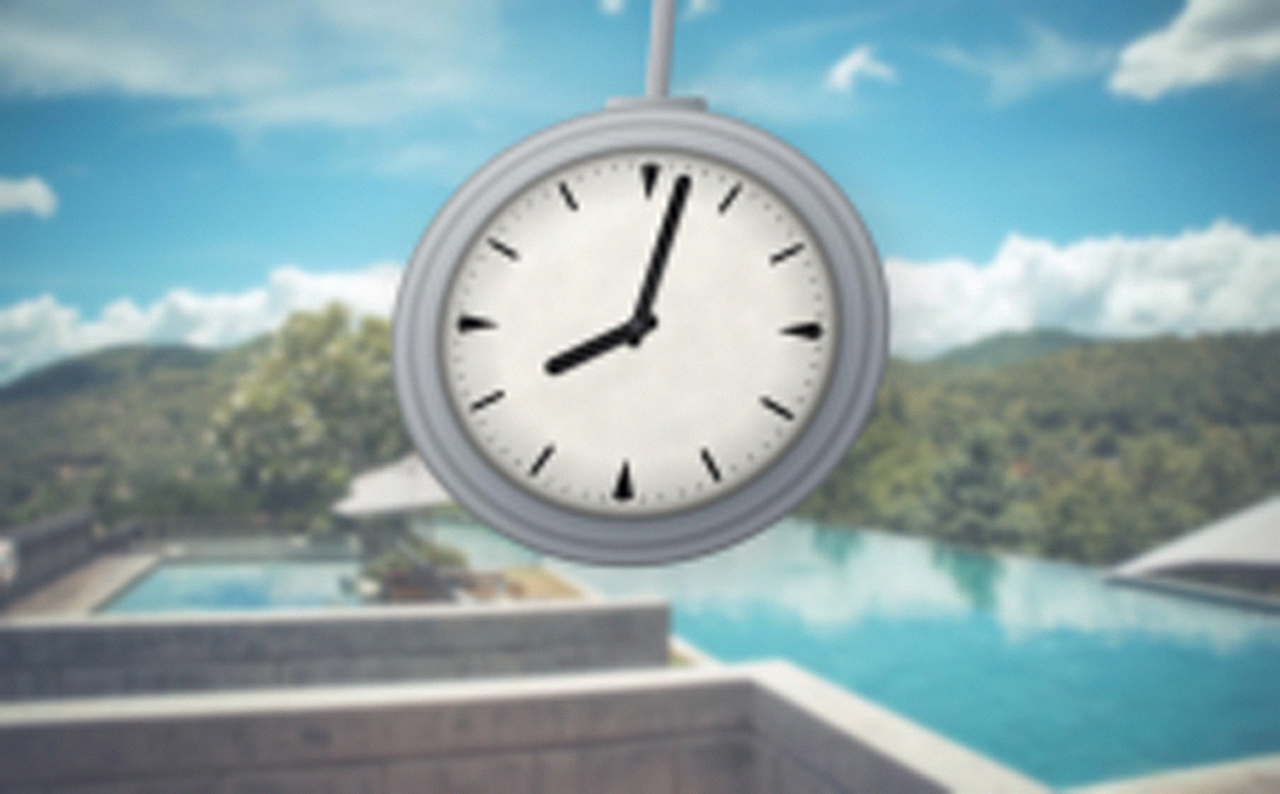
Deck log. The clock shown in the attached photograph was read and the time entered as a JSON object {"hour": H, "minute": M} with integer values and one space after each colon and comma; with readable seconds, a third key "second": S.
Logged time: {"hour": 8, "minute": 2}
